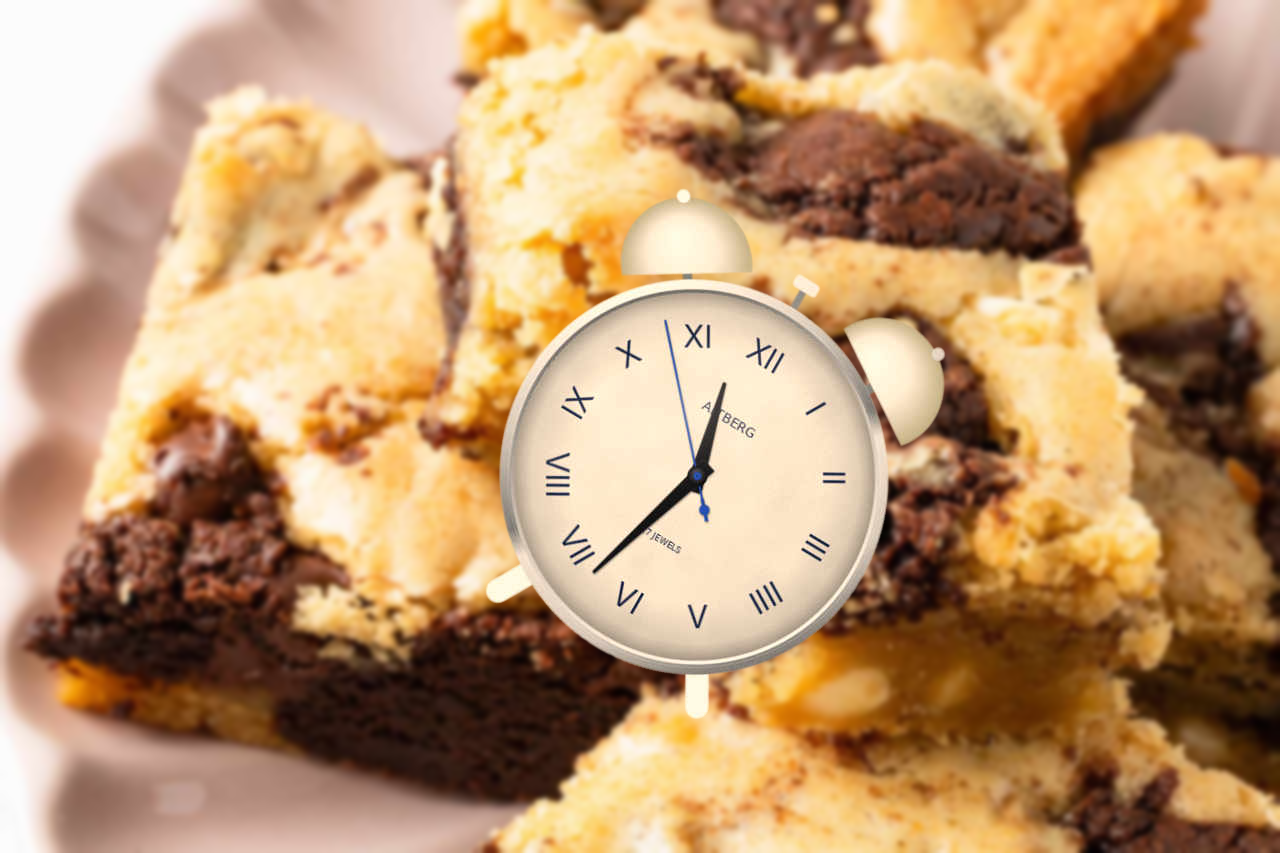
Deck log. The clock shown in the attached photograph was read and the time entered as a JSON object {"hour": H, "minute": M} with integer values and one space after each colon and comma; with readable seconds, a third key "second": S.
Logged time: {"hour": 11, "minute": 32, "second": 53}
